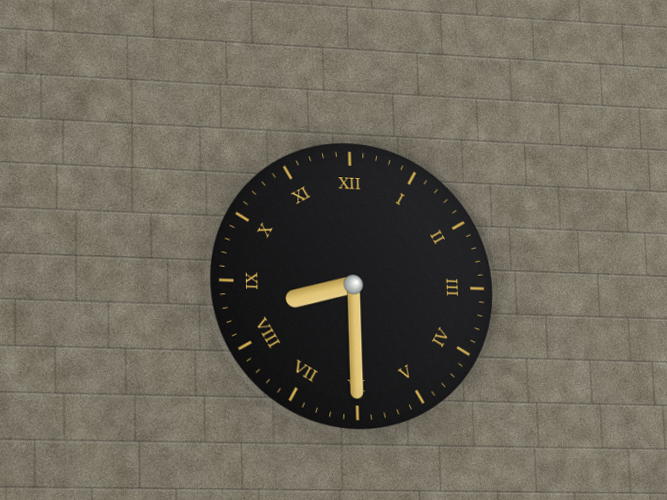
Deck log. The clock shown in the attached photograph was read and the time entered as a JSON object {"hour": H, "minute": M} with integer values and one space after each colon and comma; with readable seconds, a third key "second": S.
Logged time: {"hour": 8, "minute": 30}
